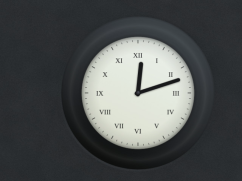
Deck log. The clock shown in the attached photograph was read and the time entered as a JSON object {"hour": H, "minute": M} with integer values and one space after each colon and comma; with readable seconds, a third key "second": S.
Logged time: {"hour": 12, "minute": 12}
